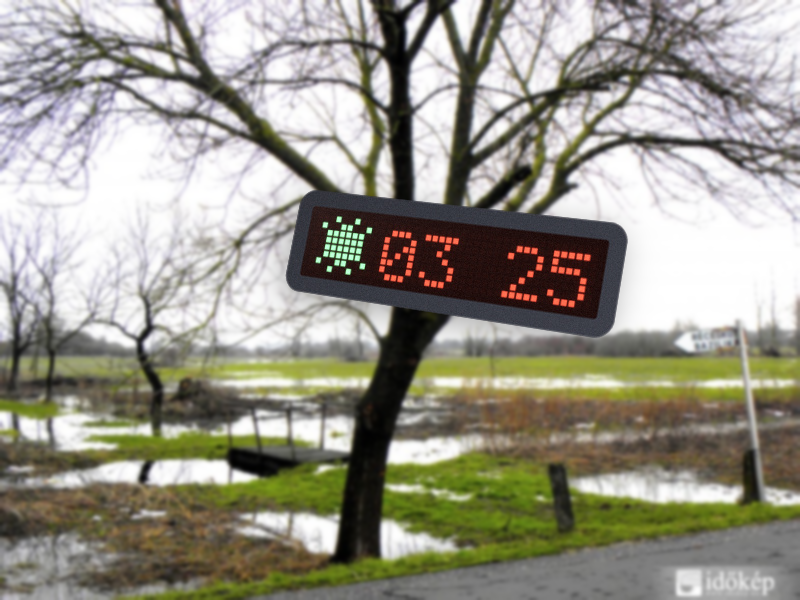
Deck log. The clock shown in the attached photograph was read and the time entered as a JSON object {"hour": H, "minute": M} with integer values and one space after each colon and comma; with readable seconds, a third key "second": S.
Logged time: {"hour": 3, "minute": 25}
